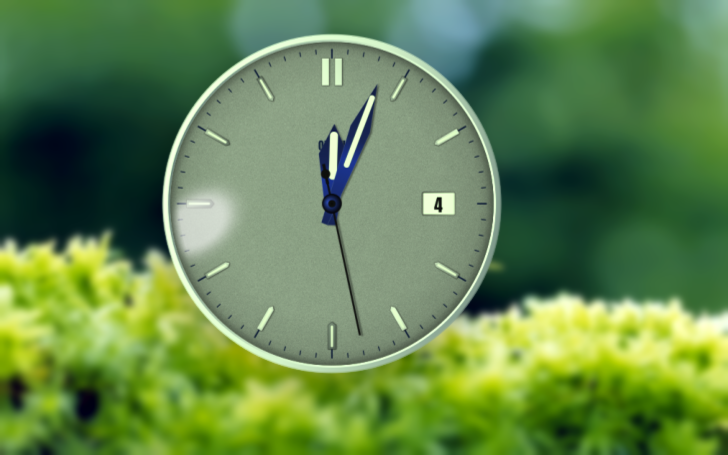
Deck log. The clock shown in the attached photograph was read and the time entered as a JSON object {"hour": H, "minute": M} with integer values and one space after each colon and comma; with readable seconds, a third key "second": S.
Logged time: {"hour": 12, "minute": 3, "second": 28}
